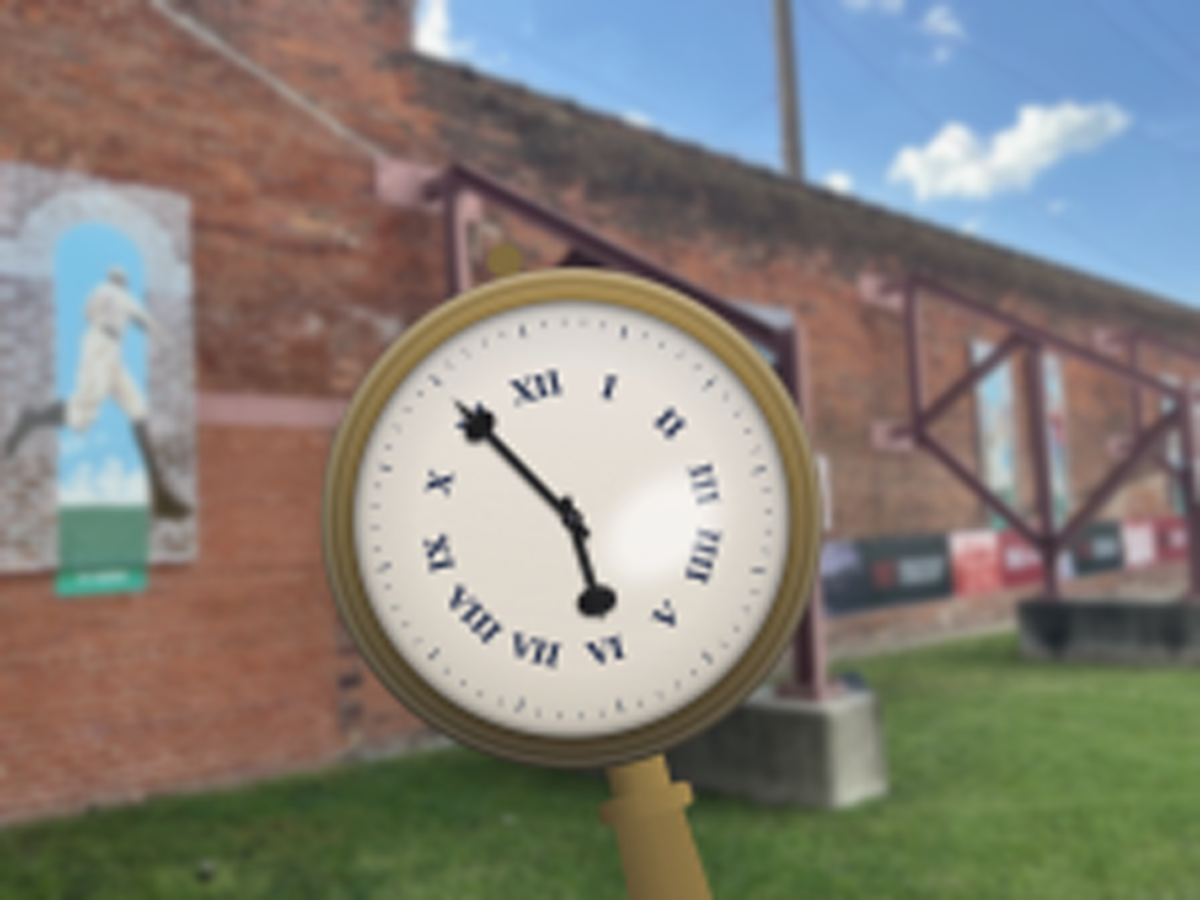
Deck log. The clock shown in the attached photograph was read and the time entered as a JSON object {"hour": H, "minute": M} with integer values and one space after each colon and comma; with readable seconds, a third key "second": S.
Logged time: {"hour": 5, "minute": 55}
